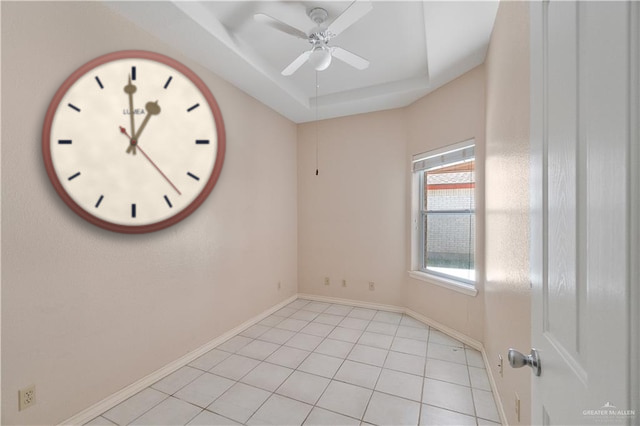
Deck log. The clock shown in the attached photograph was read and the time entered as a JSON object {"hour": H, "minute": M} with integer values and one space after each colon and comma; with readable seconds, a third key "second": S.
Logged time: {"hour": 12, "minute": 59, "second": 23}
